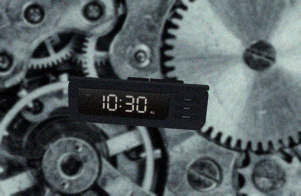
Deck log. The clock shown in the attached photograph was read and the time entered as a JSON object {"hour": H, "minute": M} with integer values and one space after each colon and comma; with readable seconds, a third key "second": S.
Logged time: {"hour": 10, "minute": 30}
